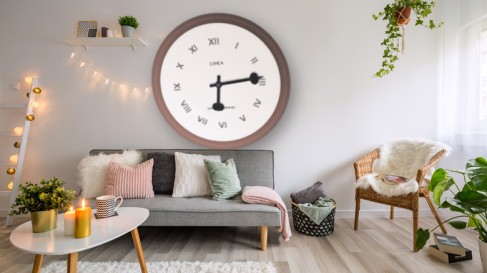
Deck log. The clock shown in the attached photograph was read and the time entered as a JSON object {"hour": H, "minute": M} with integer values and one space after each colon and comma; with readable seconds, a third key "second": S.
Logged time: {"hour": 6, "minute": 14}
